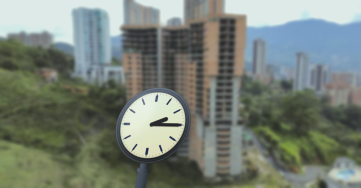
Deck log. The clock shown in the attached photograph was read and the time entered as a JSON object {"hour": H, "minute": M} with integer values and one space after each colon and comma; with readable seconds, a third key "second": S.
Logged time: {"hour": 2, "minute": 15}
